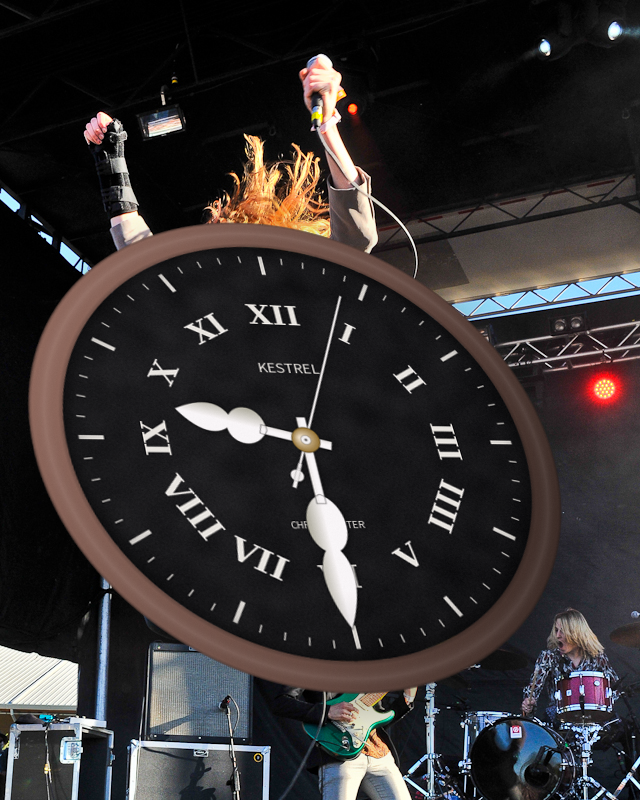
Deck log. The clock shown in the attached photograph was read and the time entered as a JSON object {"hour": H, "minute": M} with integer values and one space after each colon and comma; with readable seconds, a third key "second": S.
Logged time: {"hour": 9, "minute": 30, "second": 4}
